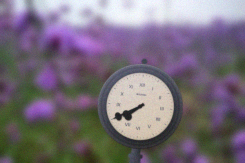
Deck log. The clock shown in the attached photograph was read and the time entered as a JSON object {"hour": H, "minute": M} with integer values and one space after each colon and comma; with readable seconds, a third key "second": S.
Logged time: {"hour": 7, "minute": 40}
